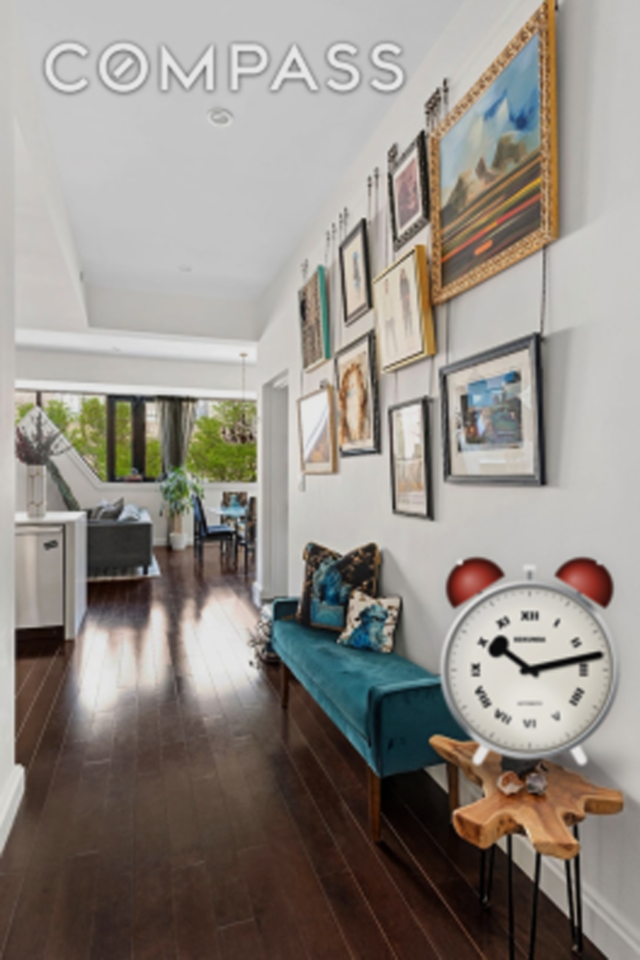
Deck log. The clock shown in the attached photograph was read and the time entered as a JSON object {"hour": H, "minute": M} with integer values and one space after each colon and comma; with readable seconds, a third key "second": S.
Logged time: {"hour": 10, "minute": 13}
